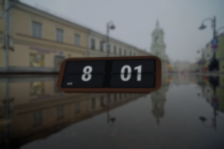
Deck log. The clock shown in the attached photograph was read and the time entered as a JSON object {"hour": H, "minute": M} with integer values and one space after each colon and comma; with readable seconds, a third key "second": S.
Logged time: {"hour": 8, "minute": 1}
